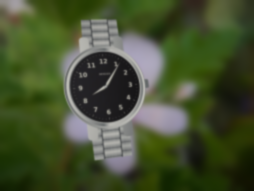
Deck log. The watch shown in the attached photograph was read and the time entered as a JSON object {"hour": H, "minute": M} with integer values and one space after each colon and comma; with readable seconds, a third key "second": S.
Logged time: {"hour": 8, "minute": 6}
